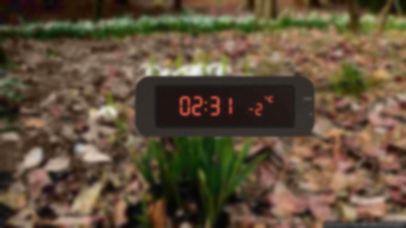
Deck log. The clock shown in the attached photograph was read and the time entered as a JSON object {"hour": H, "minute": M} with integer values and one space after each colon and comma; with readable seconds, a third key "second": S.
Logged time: {"hour": 2, "minute": 31}
